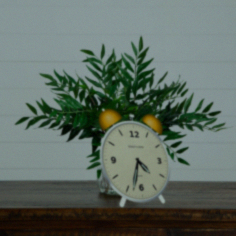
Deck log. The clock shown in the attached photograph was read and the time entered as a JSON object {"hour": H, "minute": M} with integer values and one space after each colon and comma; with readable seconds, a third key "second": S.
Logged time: {"hour": 4, "minute": 33}
